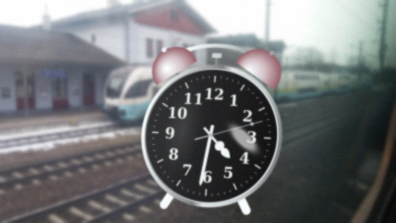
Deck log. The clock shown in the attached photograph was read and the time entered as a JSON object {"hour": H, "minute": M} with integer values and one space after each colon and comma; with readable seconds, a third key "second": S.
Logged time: {"hour": 4, "minute": 31, "second": 12}
